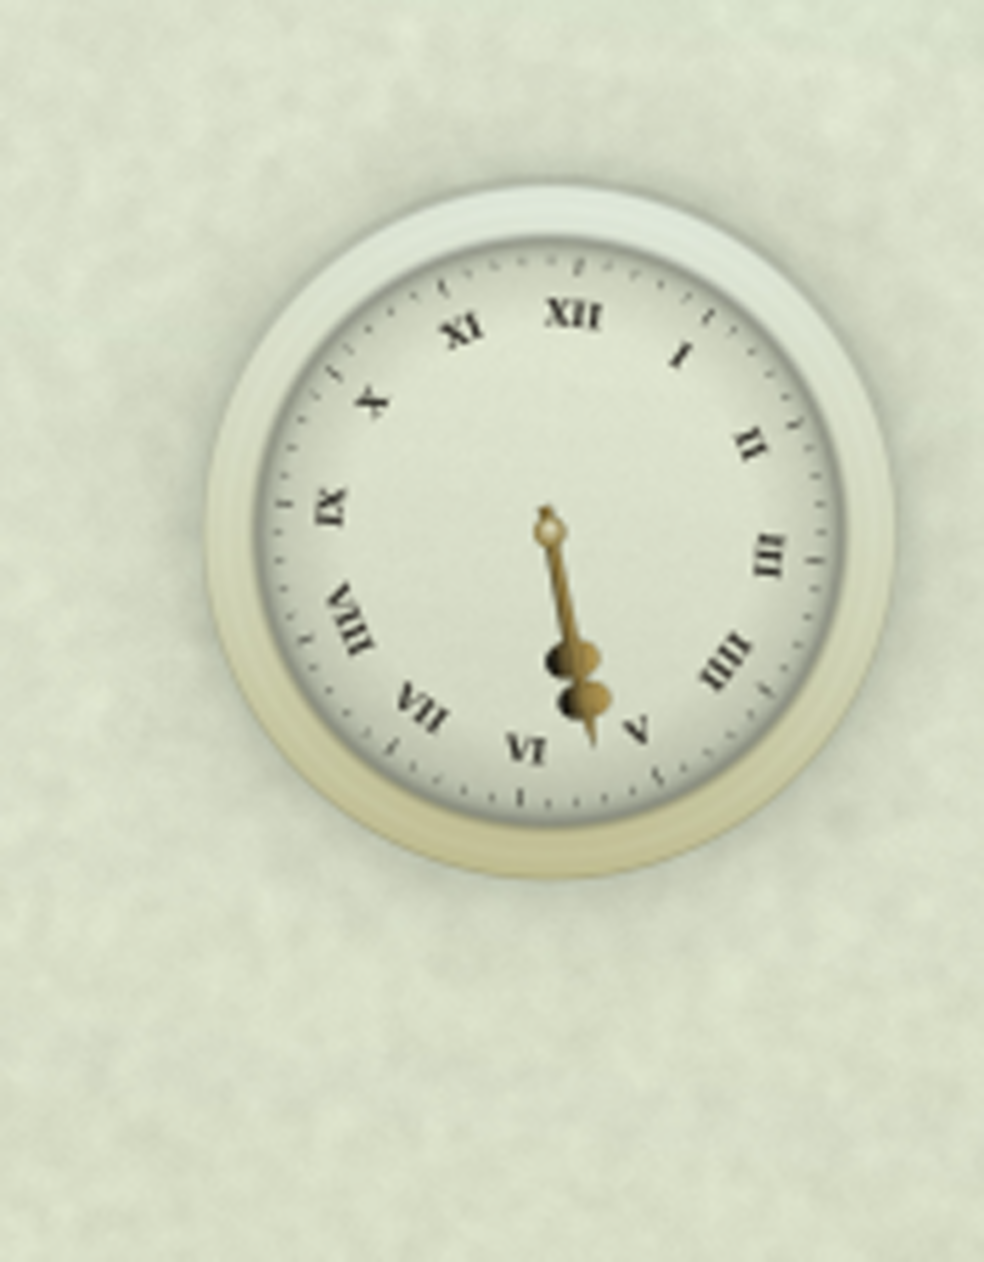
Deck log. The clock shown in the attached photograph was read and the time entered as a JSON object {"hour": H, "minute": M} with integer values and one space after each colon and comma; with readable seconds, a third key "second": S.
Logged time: {"hour": 5, "minute": 27}
